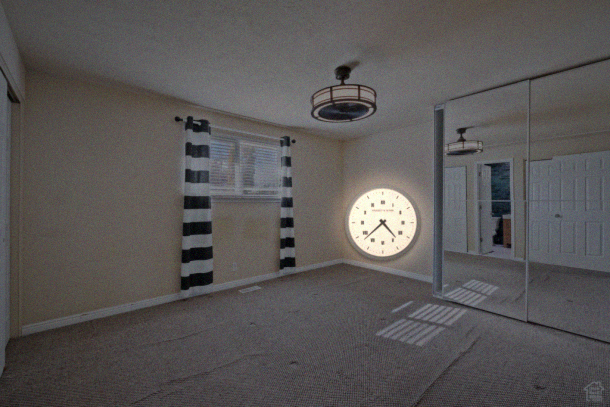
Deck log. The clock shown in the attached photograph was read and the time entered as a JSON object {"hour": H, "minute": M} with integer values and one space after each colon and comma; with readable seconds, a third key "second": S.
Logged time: {"hour": 4, "minute": 38}
